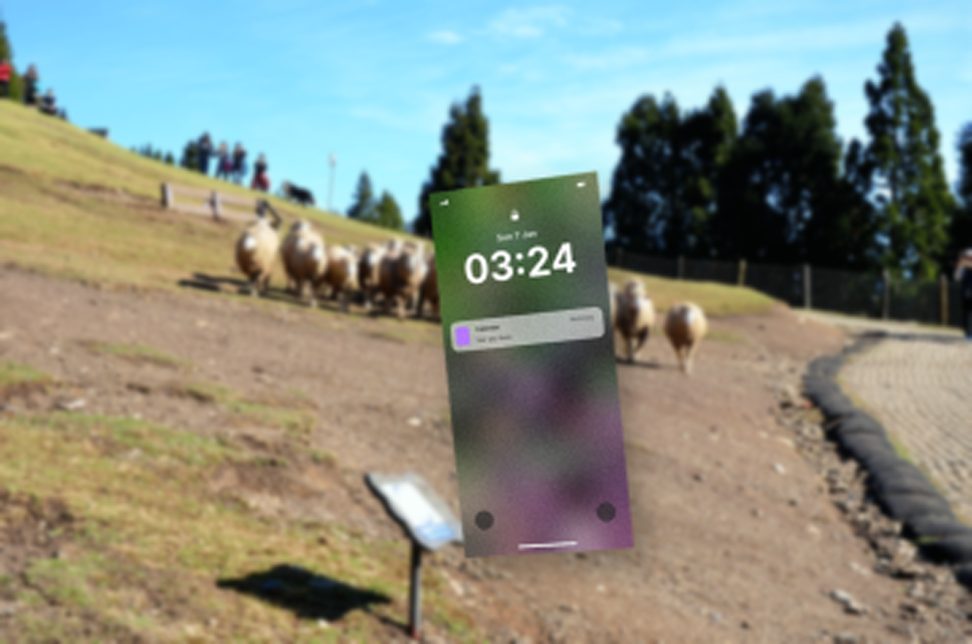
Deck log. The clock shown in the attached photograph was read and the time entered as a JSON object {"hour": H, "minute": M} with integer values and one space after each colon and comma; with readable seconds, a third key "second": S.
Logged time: {"hour": 3, "minute": 24}
